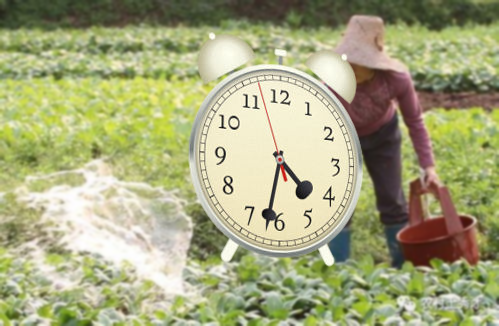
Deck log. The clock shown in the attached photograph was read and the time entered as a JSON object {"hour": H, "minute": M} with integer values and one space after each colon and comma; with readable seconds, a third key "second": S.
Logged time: {"hour": 4, "minute": 31, "second": 57}
